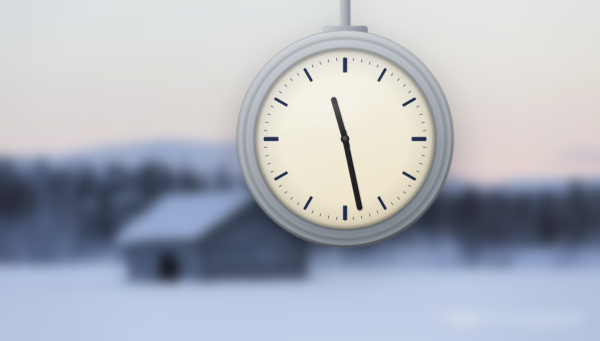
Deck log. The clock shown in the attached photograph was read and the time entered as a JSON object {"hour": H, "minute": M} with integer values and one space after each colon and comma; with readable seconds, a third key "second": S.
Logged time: {"hour": 11, "minute": 28}
